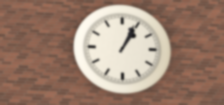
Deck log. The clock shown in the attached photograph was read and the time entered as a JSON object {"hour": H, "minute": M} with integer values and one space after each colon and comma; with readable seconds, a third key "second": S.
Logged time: {"hour": 1, "minute": 4}
